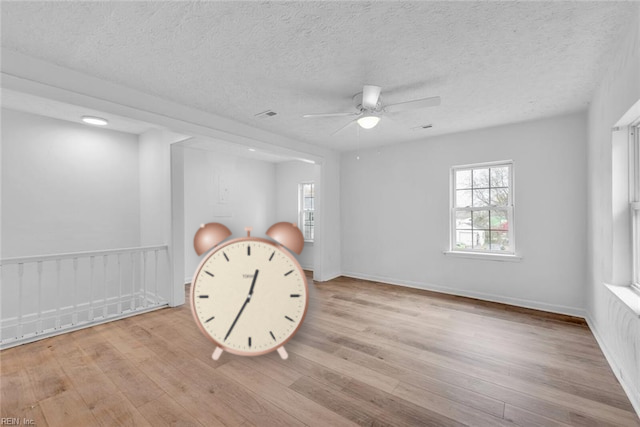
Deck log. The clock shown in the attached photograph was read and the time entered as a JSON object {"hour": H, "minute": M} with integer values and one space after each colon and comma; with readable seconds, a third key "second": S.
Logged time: {"hour": 12, "minute": 35}
